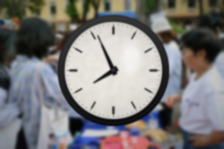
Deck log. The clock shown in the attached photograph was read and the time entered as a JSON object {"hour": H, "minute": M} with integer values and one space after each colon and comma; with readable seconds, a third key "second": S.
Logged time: {"hour": 7, "minute": 56}
